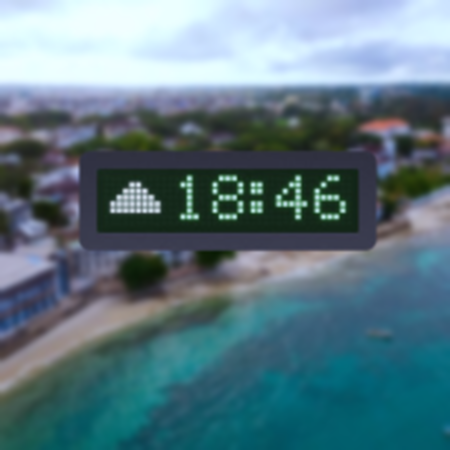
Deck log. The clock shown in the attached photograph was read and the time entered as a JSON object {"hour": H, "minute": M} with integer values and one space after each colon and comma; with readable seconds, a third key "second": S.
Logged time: {"hour": 18, "minute": 46}
